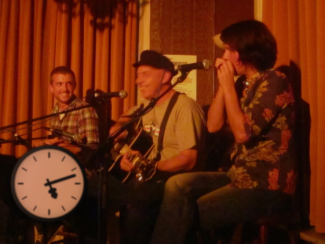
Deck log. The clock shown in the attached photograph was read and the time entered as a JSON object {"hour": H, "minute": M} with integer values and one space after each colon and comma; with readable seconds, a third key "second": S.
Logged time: {"hour": 5, "minute": 12}
